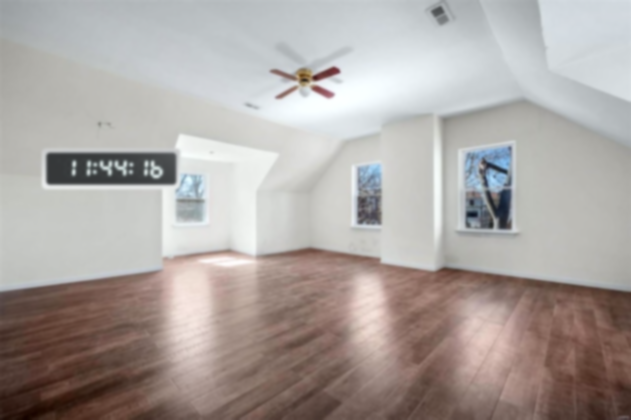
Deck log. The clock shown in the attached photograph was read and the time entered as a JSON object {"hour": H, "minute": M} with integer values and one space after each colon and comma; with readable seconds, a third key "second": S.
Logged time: {"hour": 11, "minute": 44, "second": 16}
